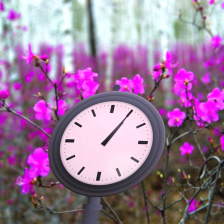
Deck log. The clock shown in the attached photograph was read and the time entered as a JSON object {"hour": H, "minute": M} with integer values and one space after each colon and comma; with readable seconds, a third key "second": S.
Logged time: {"hour": 1, "minute": 5}
